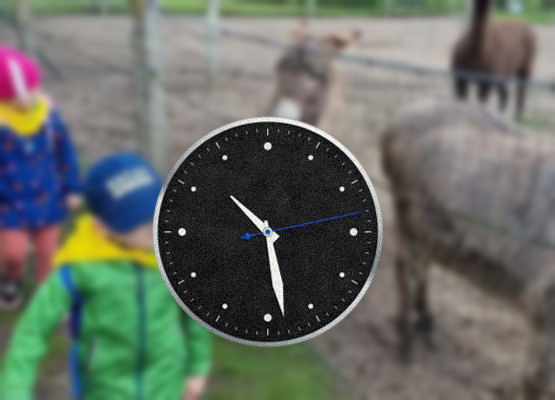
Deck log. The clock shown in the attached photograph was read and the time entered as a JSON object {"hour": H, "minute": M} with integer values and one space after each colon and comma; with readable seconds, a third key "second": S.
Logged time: {"hour": 10, "minute": 28, "second": 13}
